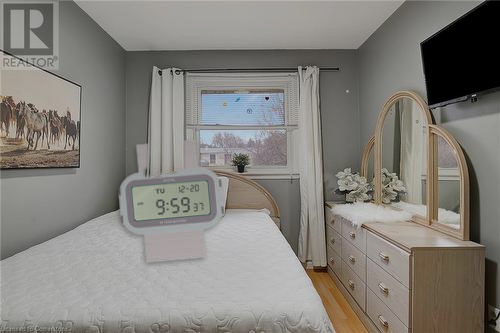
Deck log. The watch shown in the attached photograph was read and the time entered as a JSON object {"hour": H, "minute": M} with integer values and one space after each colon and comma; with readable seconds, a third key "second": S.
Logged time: {"hour": 9, "minute": 59}
